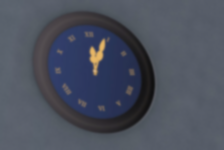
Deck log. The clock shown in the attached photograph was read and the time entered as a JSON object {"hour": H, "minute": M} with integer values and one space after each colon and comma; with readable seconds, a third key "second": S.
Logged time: {"hour": 12, "minute": 4}
